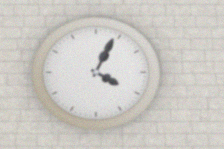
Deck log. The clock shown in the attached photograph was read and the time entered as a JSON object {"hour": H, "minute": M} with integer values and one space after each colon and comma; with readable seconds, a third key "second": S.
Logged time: {"hour": 4, "minute": 4}
